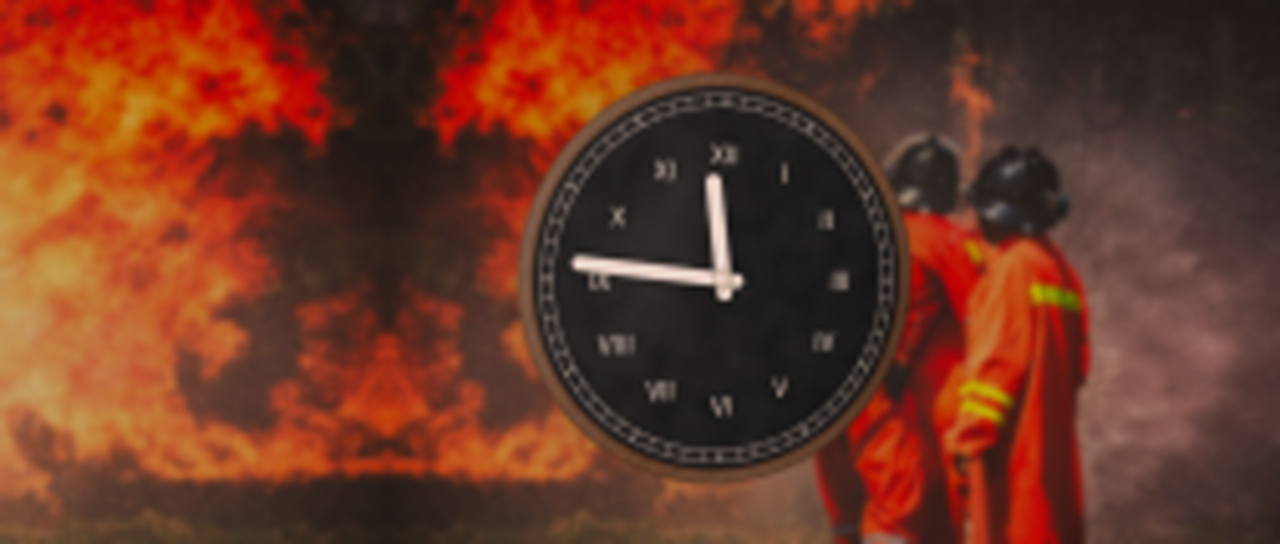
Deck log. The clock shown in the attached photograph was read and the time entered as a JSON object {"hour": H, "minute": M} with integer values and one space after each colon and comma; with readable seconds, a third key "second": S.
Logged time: {"hour": 11, "minute": 46}
